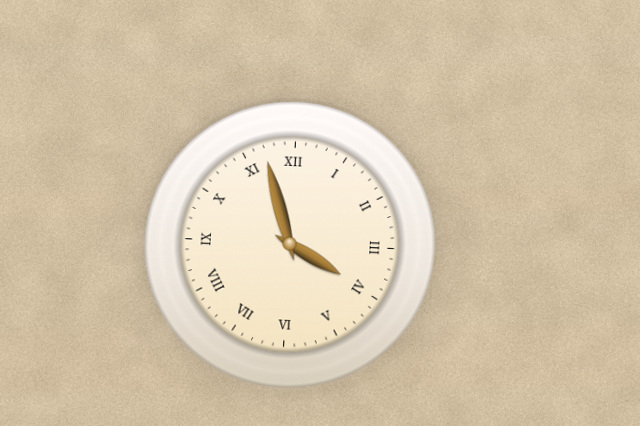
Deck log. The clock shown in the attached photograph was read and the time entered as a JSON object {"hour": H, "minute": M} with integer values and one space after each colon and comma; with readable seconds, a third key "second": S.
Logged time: {"hour": 3, "minute": 57}
